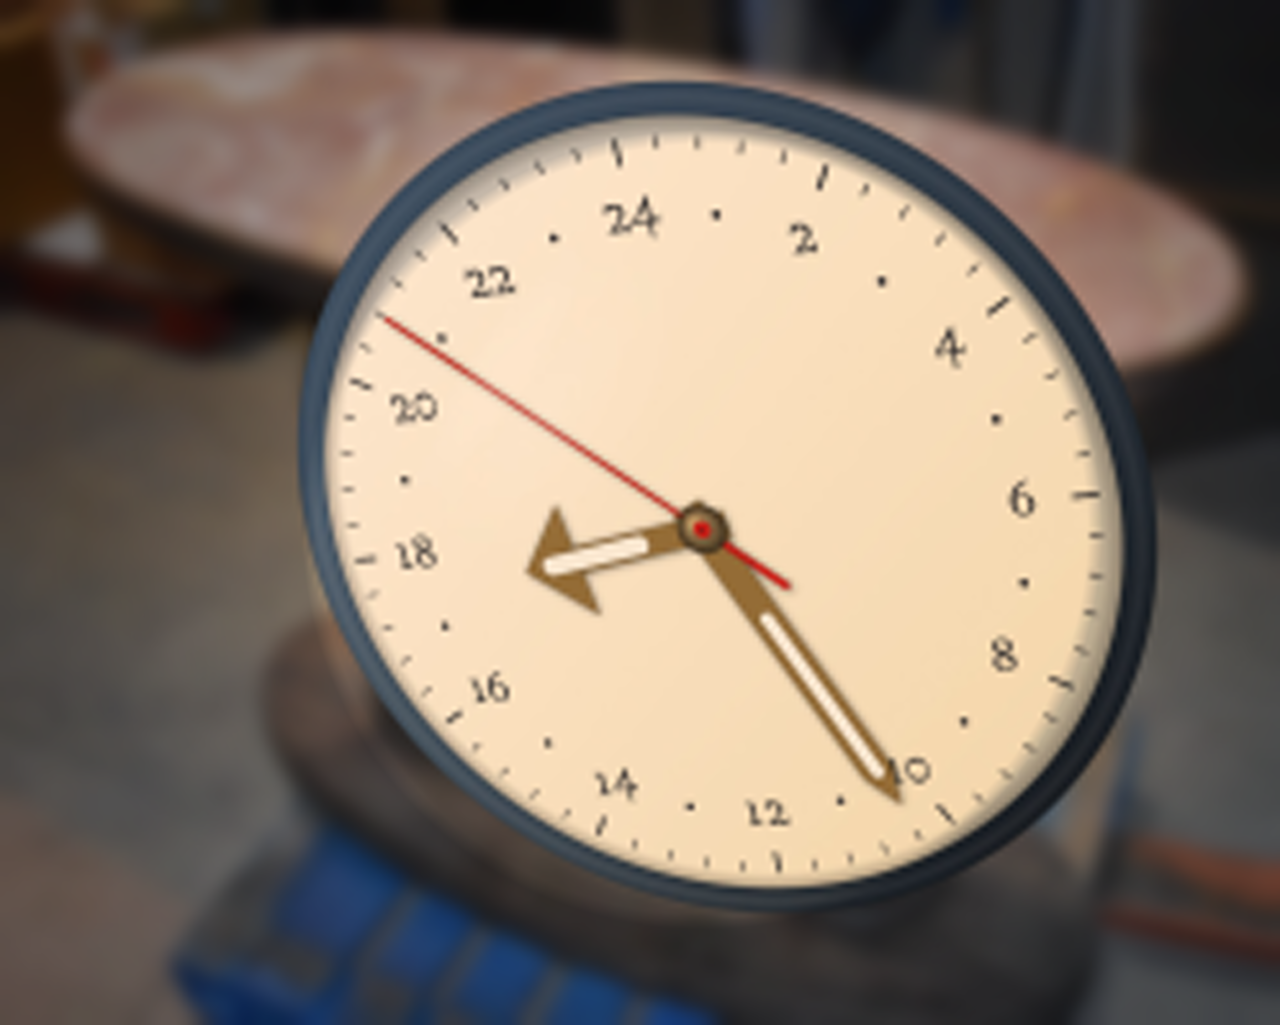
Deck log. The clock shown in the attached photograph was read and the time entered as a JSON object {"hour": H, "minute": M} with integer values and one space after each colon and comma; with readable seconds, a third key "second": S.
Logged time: {"hour": 17, "minute": 25, "second": 52}
